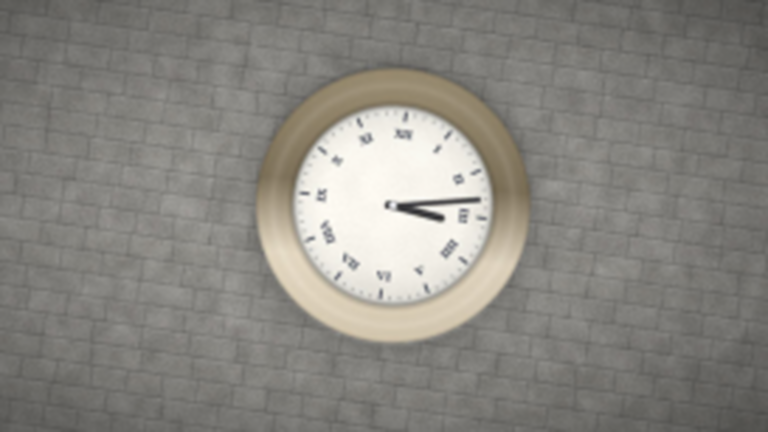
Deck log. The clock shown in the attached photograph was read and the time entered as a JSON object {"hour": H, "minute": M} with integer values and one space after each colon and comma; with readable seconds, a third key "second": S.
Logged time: {"hour": 3, "minute": 13}
